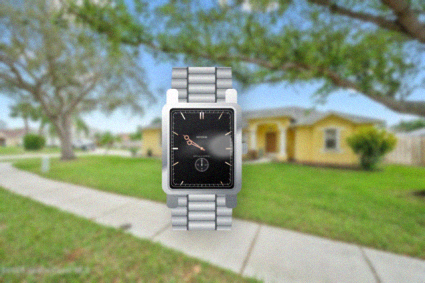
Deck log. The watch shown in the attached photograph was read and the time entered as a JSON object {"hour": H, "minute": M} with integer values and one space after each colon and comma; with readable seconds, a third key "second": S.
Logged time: {"hour": 9, "minute": 51}
